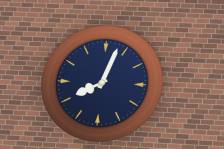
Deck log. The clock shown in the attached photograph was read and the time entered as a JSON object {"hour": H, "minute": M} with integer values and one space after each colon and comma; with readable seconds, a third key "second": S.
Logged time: {"hour": 8, "minute": 3}
